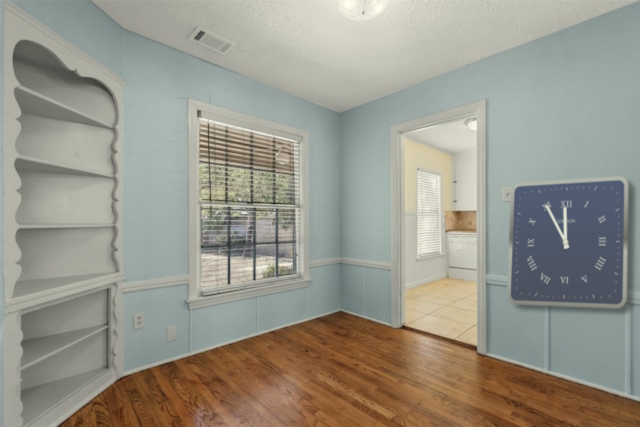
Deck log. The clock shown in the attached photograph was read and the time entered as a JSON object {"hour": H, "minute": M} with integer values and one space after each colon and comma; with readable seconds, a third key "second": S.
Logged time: {"hour": 11, "minute": 55}
